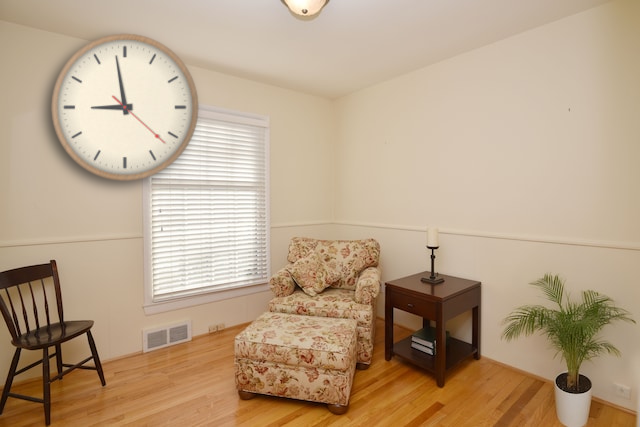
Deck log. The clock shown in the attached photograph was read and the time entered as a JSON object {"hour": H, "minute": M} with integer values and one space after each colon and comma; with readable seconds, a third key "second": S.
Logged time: {"hour": 8, "minute": 58, "second": 22}
